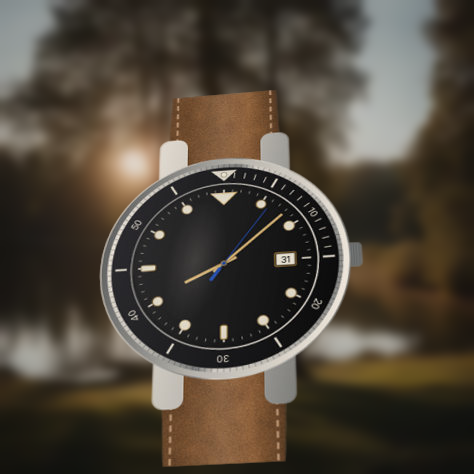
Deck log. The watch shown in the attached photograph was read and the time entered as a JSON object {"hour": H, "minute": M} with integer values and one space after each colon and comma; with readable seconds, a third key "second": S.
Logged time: {"hour": 8, "minute": 8, "second": 6}
